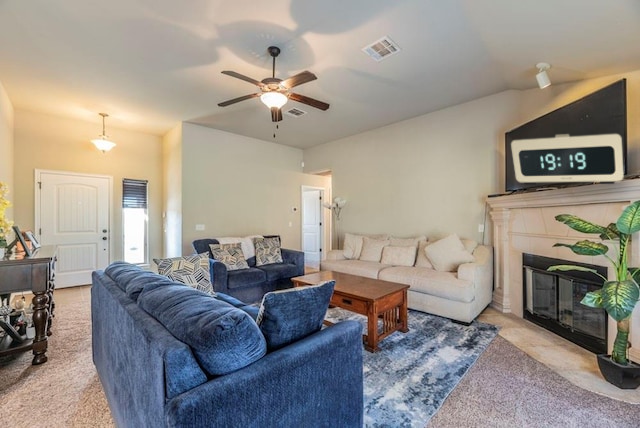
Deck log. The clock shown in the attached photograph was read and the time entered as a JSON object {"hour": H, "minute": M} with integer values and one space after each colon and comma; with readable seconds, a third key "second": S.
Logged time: {"hour": 19, "minute": 19}
